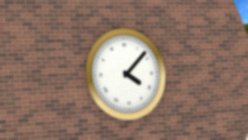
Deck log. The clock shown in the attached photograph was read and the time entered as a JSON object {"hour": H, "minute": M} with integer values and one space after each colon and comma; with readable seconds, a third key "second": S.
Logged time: {"hour": 4, "minute": 8}
